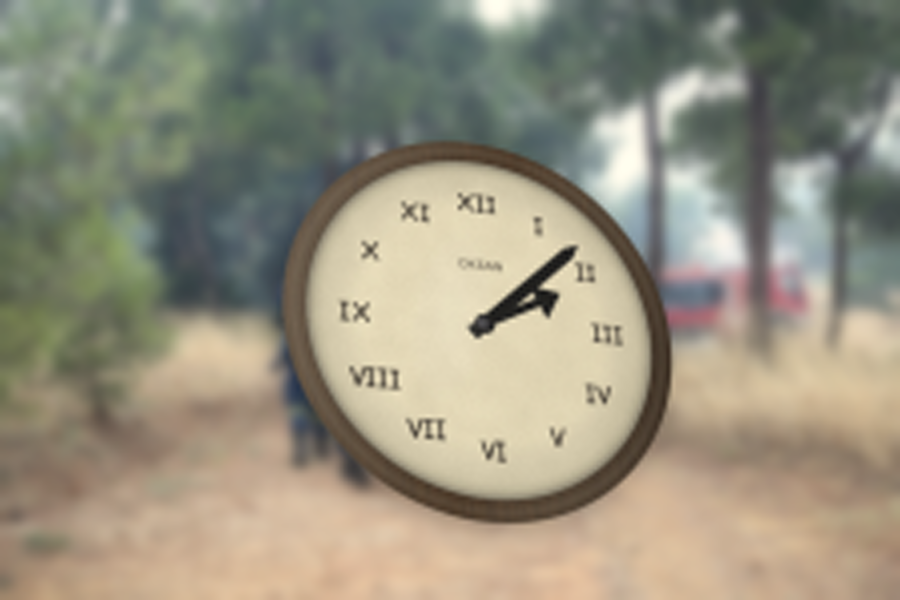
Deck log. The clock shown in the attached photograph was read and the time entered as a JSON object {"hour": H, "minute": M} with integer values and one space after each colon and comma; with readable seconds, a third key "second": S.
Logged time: {"hour": 2, "minute": 8}
